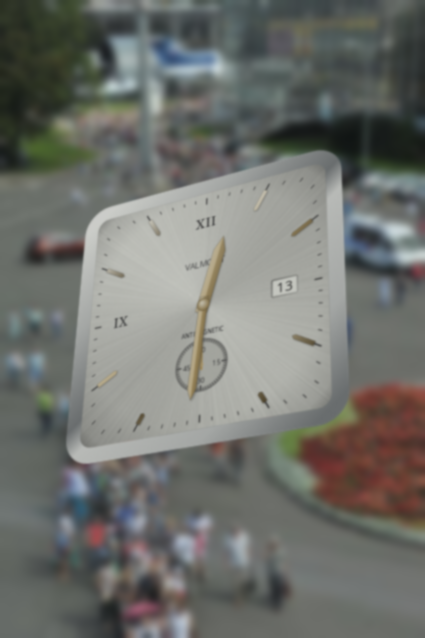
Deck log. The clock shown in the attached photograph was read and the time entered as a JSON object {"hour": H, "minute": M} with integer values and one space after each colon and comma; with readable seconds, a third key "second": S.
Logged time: {"hour": 12, "minute": 31}
